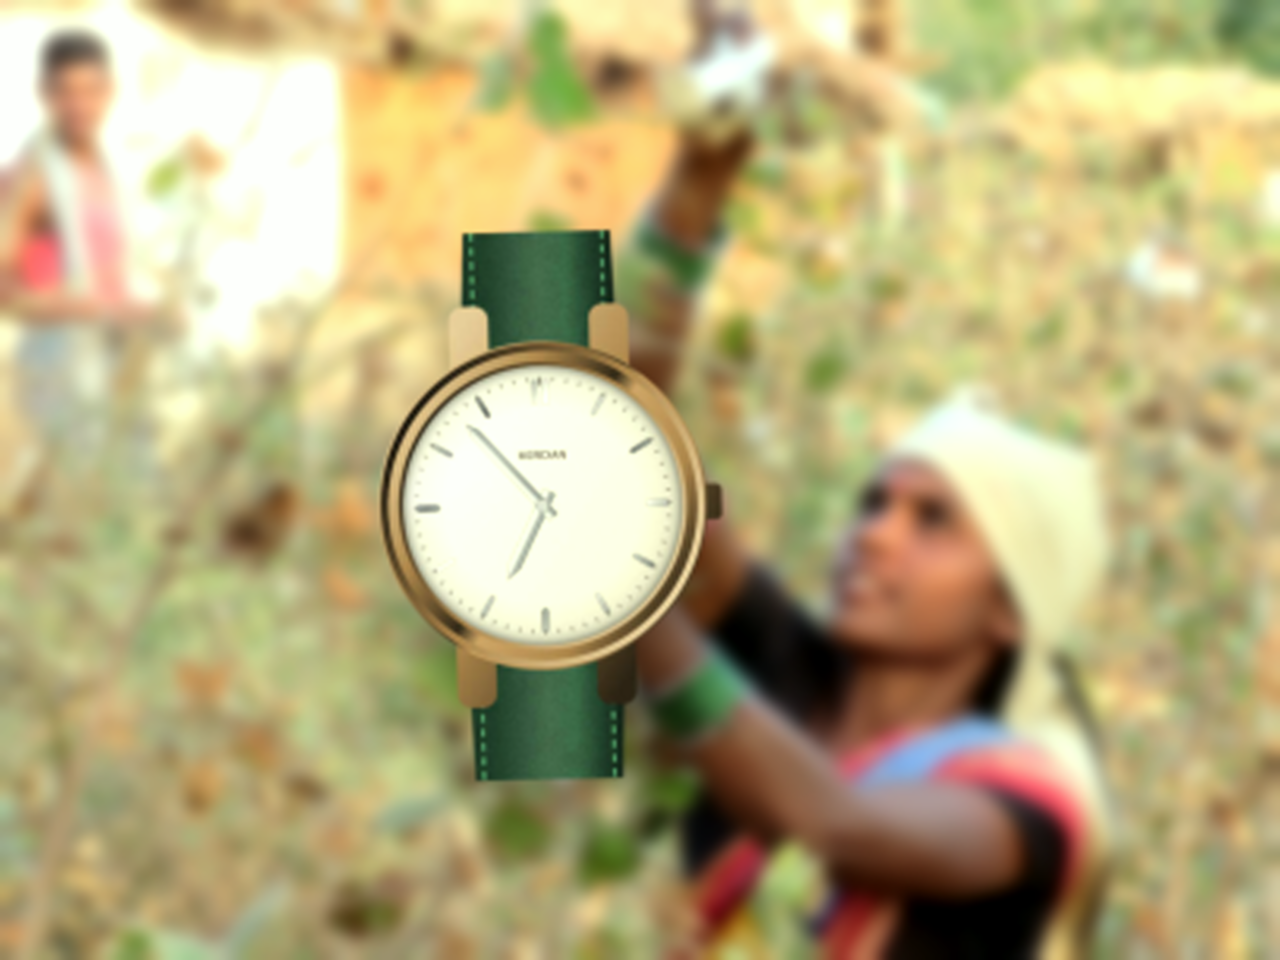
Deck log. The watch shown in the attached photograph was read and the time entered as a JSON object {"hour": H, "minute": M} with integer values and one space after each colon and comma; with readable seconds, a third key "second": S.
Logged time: {"hour": 6, "minute": 53}
